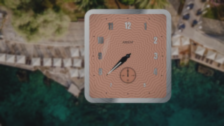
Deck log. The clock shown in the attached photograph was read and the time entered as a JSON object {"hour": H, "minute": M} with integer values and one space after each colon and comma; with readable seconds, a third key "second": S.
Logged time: {"hour": 7, "minute": 38}
